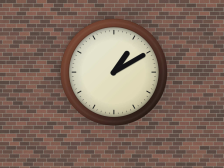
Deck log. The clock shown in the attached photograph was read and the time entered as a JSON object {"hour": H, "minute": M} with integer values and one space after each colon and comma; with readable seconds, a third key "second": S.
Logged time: {"hour": 1, "minute": 10}
